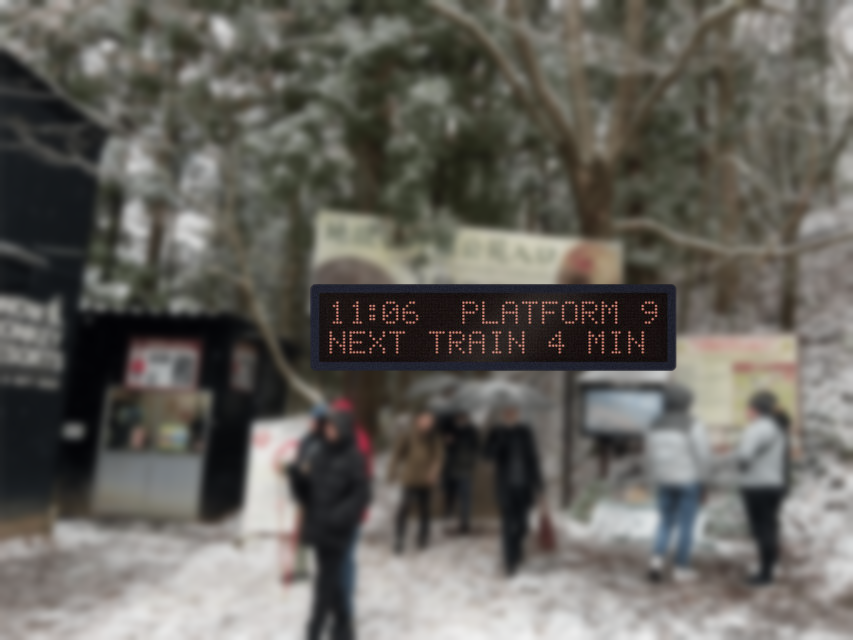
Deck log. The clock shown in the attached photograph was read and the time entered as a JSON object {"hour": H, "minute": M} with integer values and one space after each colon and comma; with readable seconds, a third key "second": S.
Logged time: {"hour": 11, "minute": 6}
